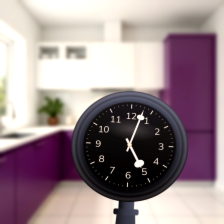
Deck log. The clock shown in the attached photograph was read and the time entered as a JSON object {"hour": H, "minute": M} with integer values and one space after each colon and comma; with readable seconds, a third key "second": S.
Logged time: {"hour": 5, "minute": 3}
